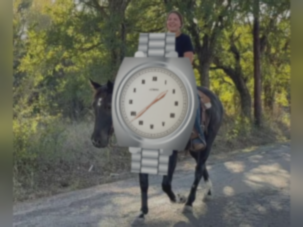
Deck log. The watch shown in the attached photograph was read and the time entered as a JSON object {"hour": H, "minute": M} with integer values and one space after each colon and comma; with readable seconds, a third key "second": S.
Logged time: {"hour": 1, "minute": 38}
